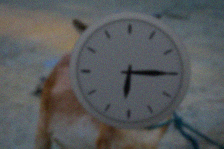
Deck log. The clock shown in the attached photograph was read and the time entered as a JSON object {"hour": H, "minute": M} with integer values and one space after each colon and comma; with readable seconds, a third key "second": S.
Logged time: {"hour": 6, "minute": 15}
